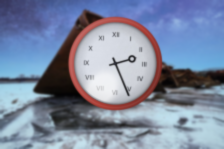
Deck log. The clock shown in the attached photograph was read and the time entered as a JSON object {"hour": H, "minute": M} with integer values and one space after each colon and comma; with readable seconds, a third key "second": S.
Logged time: {"hour": 2, "minute": 26}
